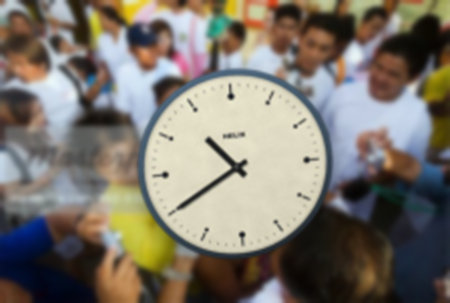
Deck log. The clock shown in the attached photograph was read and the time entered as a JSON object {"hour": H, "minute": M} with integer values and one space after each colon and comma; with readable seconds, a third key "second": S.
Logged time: {"hour": 10, "minute": 40}
